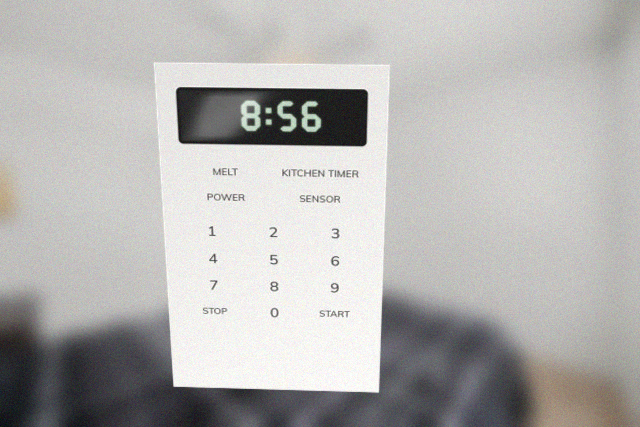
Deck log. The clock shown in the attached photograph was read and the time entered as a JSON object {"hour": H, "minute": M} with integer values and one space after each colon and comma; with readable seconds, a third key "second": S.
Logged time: {"hour": 8, "minute": 56}
